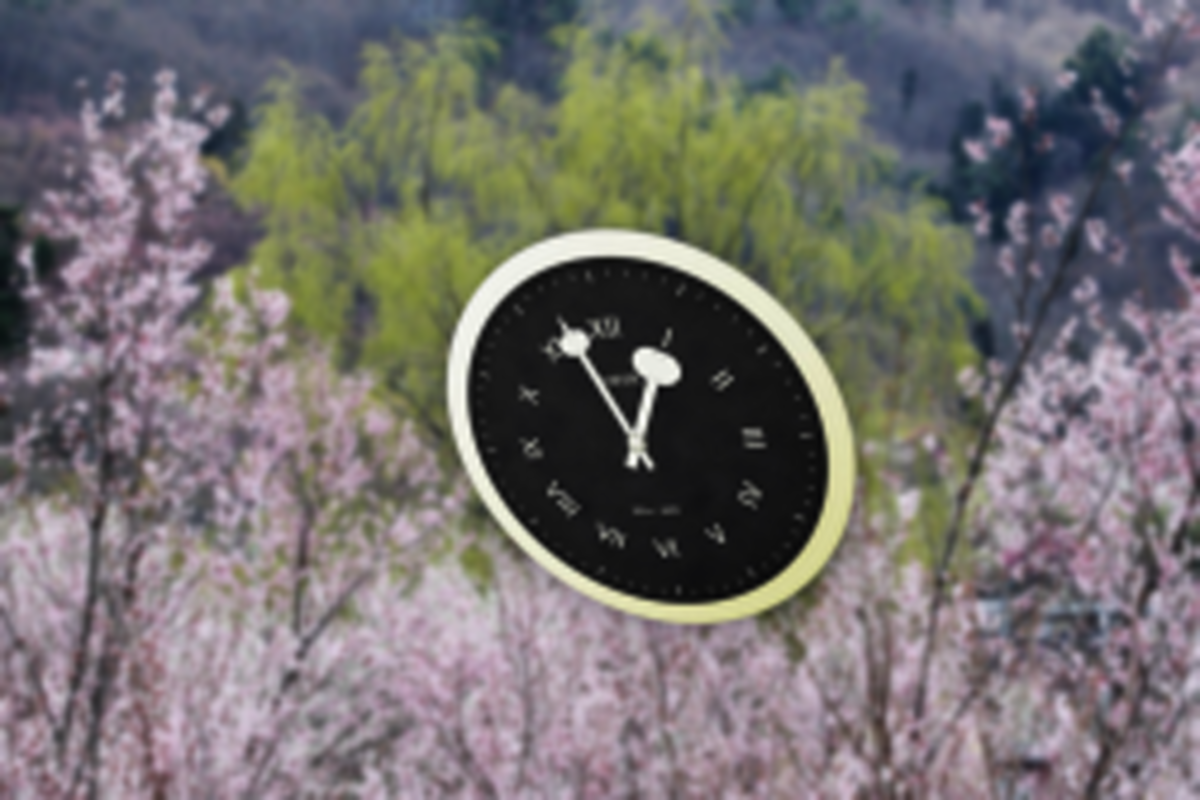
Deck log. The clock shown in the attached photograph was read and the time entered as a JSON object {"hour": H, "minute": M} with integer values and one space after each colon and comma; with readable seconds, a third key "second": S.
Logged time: {"hour": 12, "minute": 57}
